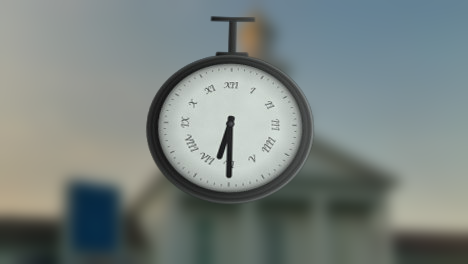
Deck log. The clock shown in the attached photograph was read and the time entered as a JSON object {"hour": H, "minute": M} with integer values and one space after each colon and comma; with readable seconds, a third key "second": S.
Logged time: {"hour": 6, "minute": 30}
